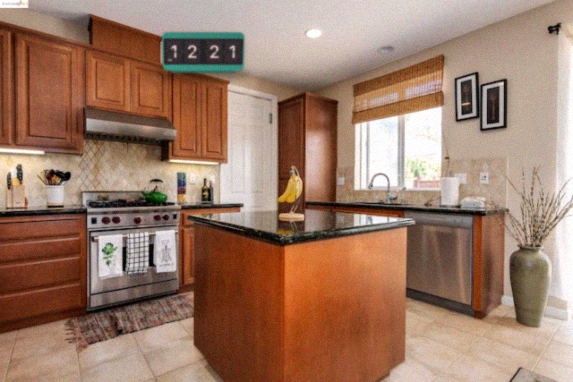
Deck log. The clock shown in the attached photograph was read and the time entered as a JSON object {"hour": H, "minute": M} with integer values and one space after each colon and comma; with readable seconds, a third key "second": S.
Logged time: {"hour": 12, "minute": 21}
